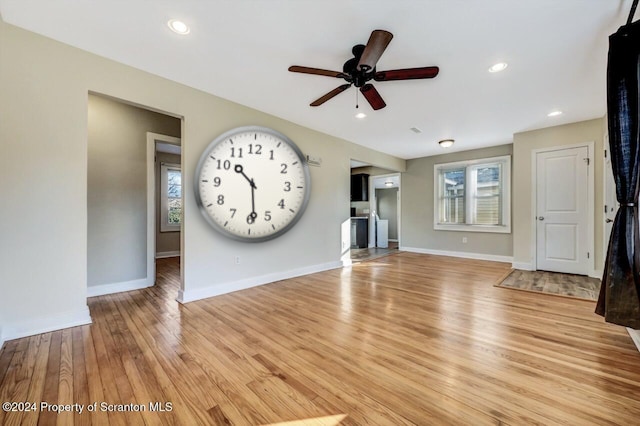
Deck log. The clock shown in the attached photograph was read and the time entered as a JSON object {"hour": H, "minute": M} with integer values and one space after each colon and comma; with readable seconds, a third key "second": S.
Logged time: {"hour": 10, "minute": 29}
